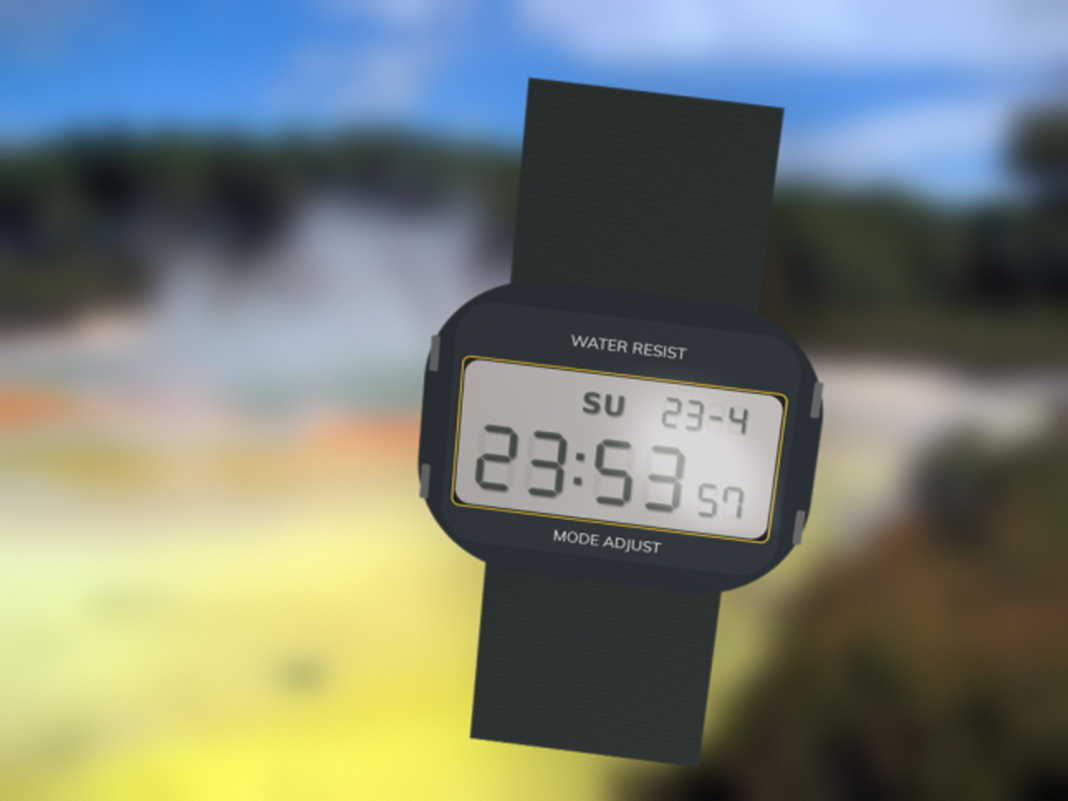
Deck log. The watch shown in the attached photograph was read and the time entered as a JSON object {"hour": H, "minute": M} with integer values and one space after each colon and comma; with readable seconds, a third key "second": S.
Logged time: {"hour": 23, "minute": 53, "second": 57}
